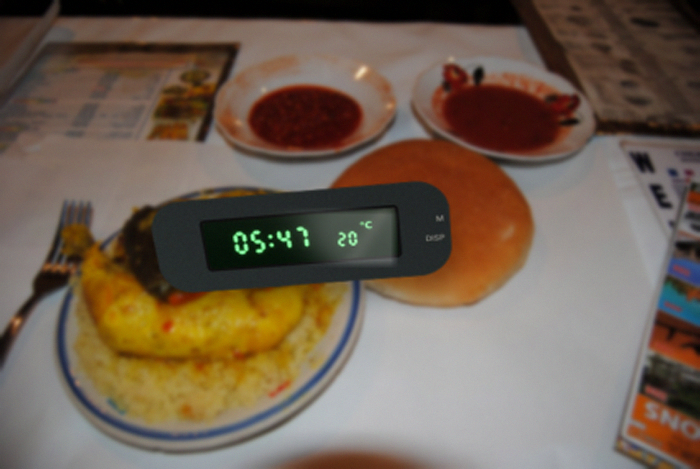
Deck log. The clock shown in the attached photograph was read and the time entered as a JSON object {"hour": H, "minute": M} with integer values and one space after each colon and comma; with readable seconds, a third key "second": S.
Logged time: {"hour": 5, "minute": 47}
